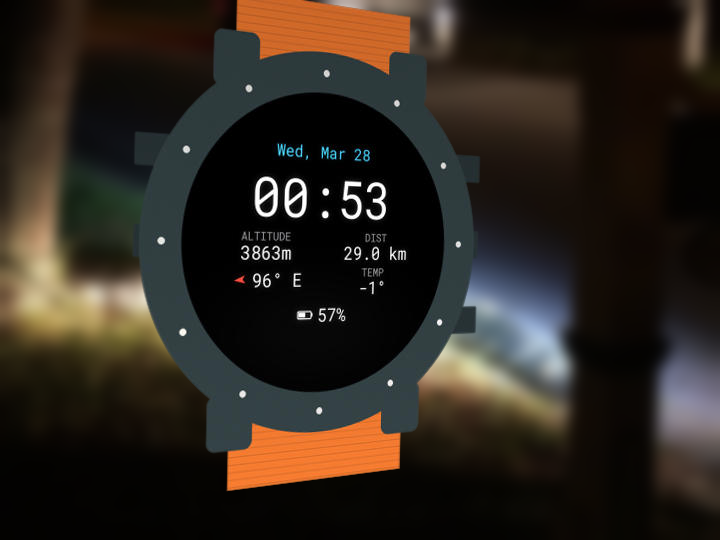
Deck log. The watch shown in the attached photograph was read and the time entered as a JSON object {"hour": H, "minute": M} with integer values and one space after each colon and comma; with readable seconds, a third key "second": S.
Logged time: {"hour": 0, "minute": 53}
